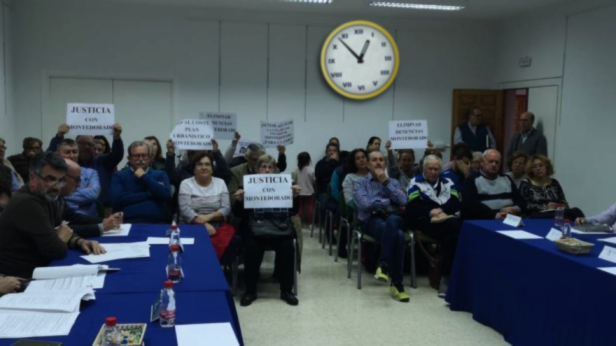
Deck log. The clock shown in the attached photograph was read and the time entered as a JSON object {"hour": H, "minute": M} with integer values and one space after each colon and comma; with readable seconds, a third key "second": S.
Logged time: {"hour": 12, "minute": 53}
